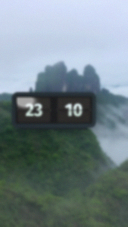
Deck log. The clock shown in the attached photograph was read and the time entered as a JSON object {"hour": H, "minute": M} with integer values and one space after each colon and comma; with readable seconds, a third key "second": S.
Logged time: {"hour": 23, "minute": 10}
